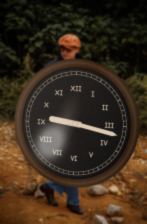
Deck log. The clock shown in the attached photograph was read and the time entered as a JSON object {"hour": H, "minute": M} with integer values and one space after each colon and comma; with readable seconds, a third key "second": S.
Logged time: {"hour": 9, "minute": 17}
